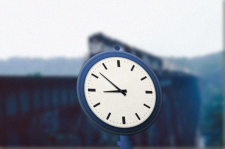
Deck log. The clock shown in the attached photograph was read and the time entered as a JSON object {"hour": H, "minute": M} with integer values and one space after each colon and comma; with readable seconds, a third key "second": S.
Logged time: {"hour": 8, "minute": 52}
